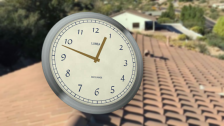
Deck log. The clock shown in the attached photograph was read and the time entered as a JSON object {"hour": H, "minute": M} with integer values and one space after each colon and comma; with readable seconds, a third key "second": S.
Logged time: {"hour": 12, "minute": 48}
